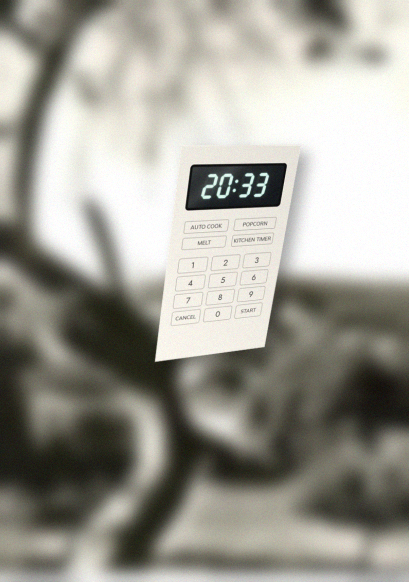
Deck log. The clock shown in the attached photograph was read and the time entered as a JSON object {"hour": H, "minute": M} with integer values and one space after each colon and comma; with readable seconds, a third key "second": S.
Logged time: {"hour": 20, "minute": 33}
